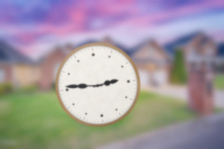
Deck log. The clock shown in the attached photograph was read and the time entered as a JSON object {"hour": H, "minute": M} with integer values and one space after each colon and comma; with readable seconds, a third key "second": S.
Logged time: {"hour": 2, "minute": 46}
